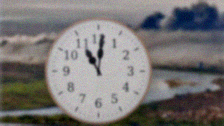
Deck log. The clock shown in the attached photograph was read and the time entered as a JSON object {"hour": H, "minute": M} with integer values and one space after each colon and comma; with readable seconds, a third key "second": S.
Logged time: {"hour": 11, "minute": 1}
